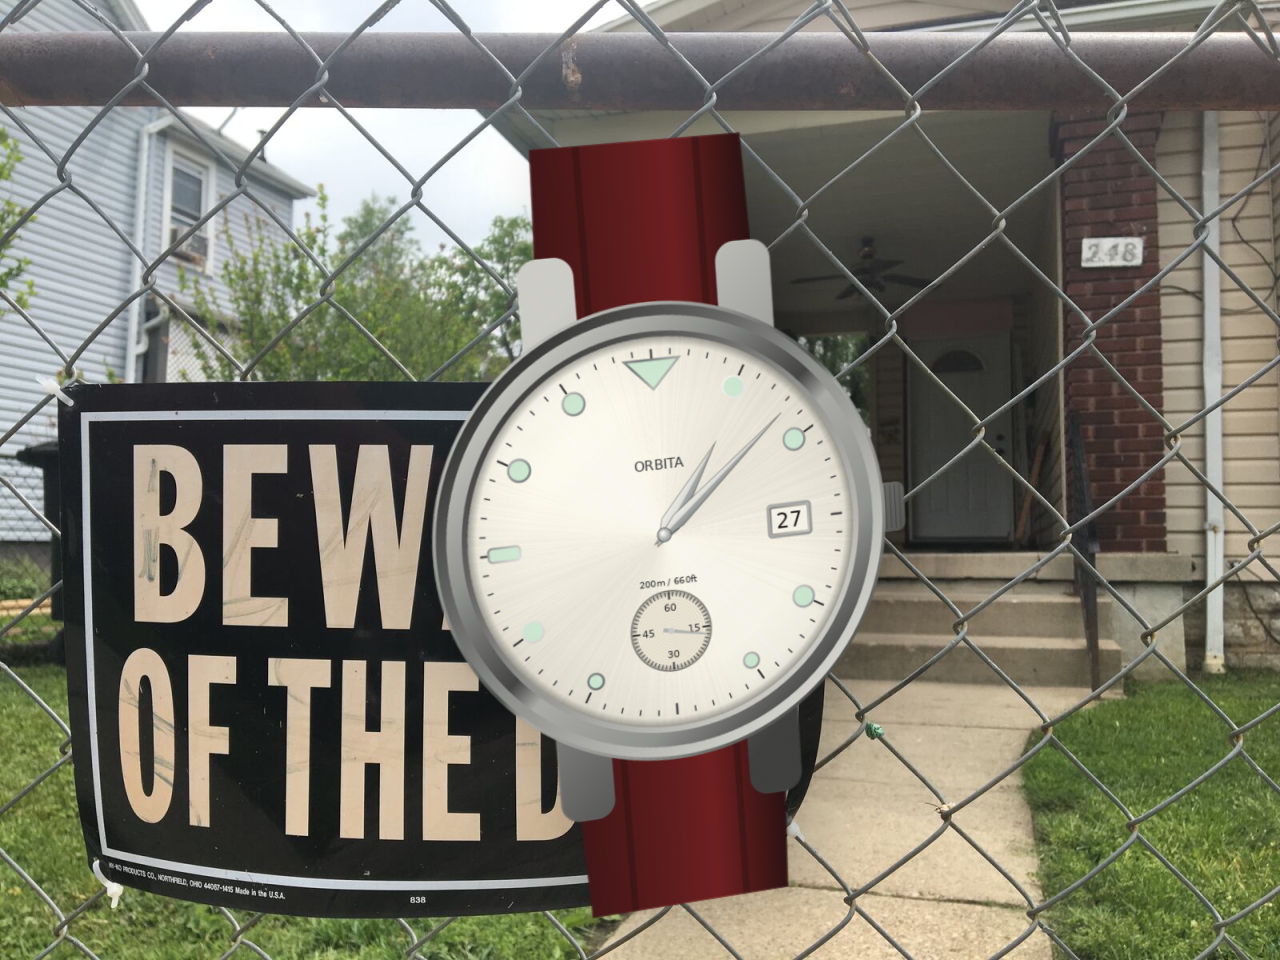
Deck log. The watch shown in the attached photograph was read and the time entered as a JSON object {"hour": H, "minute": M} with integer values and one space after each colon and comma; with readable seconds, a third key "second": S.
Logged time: {"hour": 1, "minute": 8, "second": 17}
